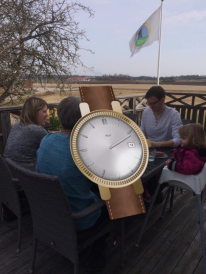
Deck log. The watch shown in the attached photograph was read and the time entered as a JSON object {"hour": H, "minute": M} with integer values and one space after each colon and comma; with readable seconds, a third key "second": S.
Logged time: {"hour": 2, "minute": 11}
